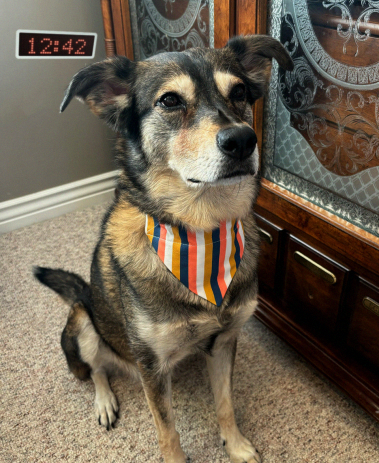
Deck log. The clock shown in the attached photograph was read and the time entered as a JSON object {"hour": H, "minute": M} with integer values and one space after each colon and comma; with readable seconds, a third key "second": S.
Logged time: {"hour": 12, "minute": 42}
